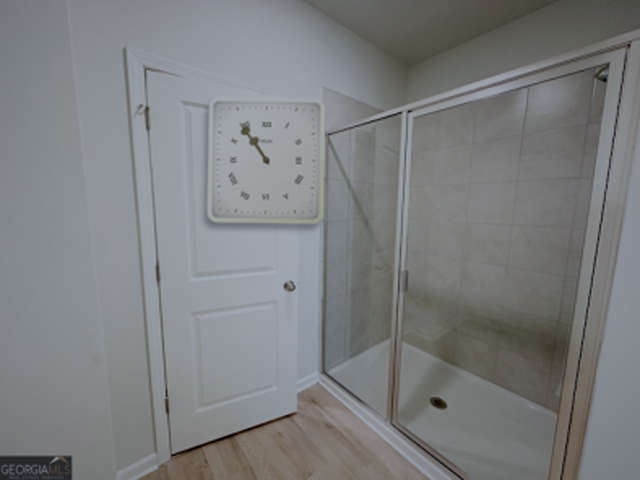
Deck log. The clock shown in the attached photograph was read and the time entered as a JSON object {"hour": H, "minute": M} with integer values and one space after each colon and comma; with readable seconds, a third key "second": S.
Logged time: {"hour": 10, "minute": 54}
